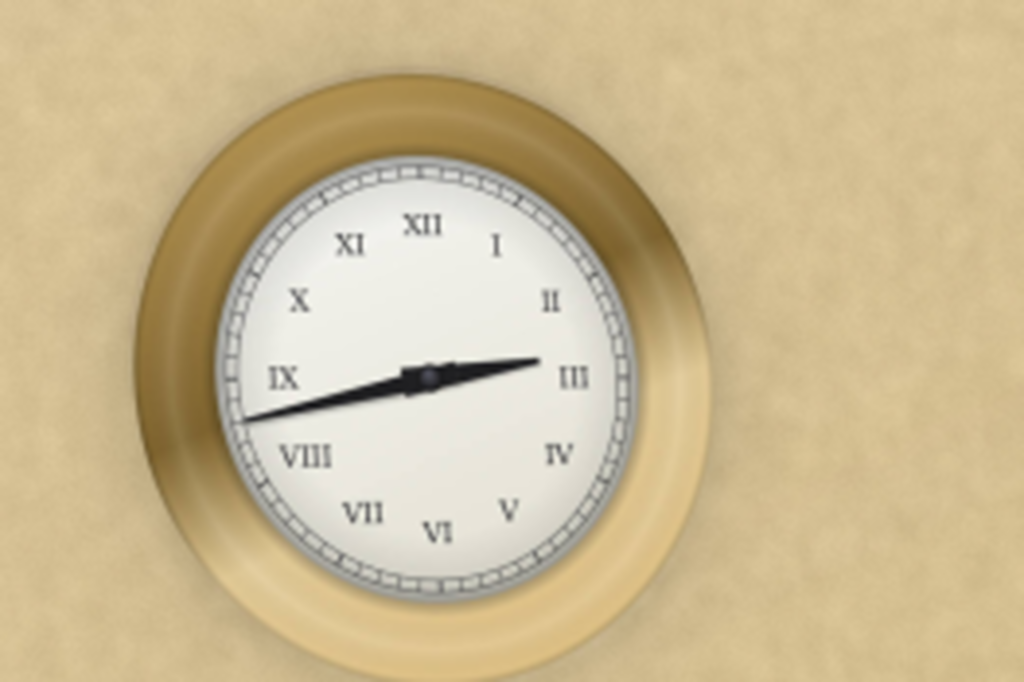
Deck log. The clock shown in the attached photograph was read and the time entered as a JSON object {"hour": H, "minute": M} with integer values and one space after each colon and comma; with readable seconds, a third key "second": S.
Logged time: {"hour": 2, "minute": 43}
